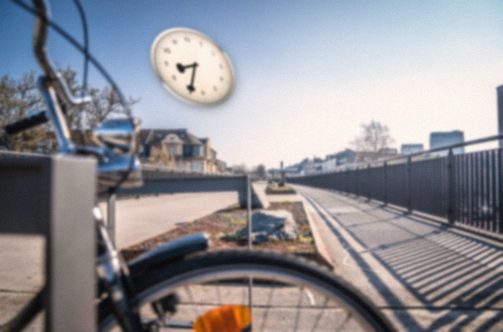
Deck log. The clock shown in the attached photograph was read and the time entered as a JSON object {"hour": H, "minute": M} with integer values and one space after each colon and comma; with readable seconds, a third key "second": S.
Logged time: {"hour": 8, "minute": 34}
